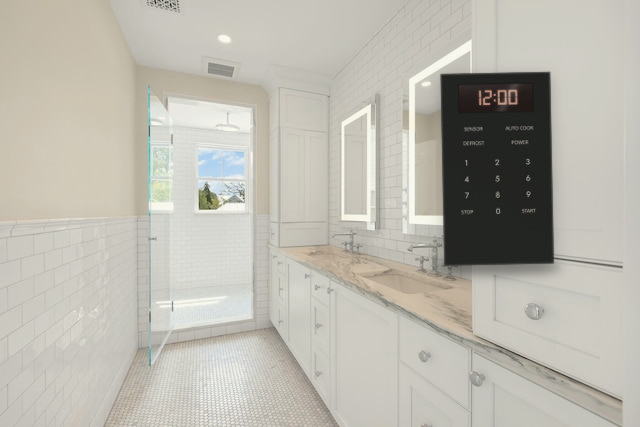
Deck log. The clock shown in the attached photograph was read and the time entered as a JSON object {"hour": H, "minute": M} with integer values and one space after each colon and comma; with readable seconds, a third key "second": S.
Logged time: {"hour": 12, "minute": 0}
